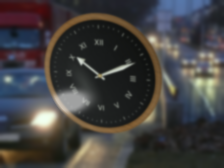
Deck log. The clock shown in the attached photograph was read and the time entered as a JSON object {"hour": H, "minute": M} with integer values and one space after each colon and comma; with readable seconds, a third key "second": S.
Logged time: {"hour": 10, "minute": 11}
